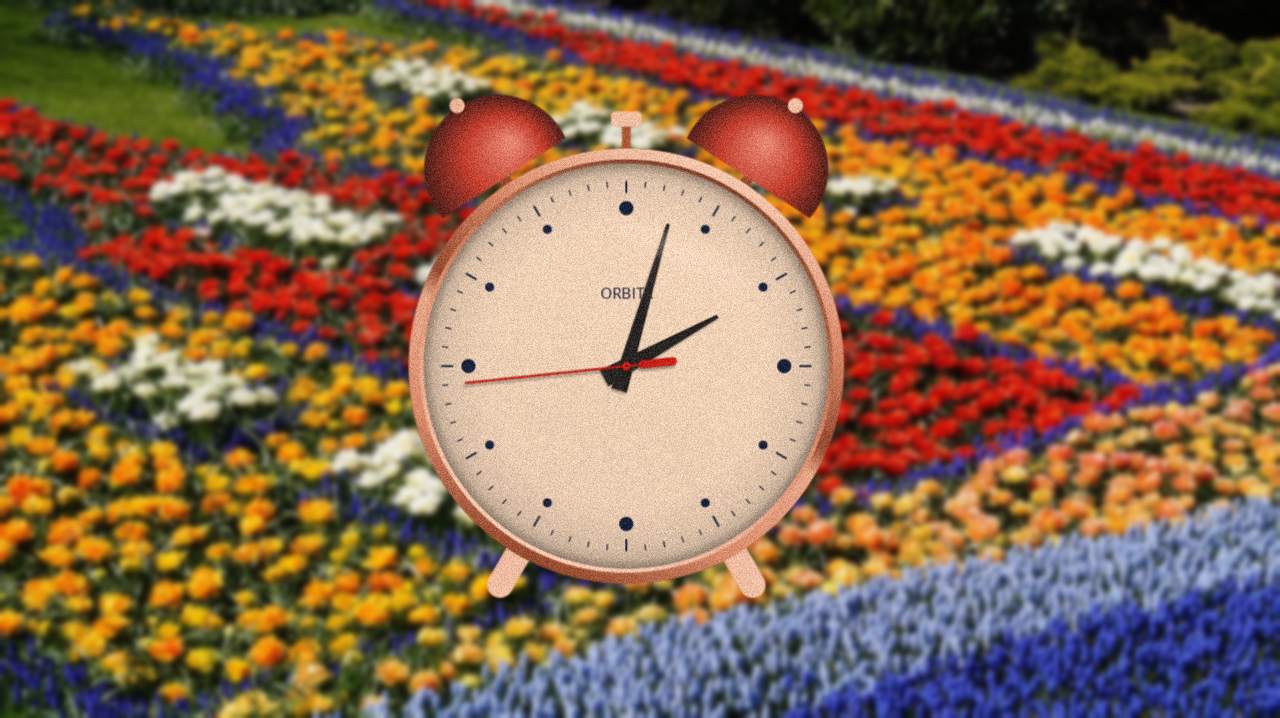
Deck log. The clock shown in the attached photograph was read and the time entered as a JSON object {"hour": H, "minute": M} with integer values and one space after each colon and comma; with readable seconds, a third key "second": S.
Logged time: {"hour": 2, "minute": 2, "second": 44}
